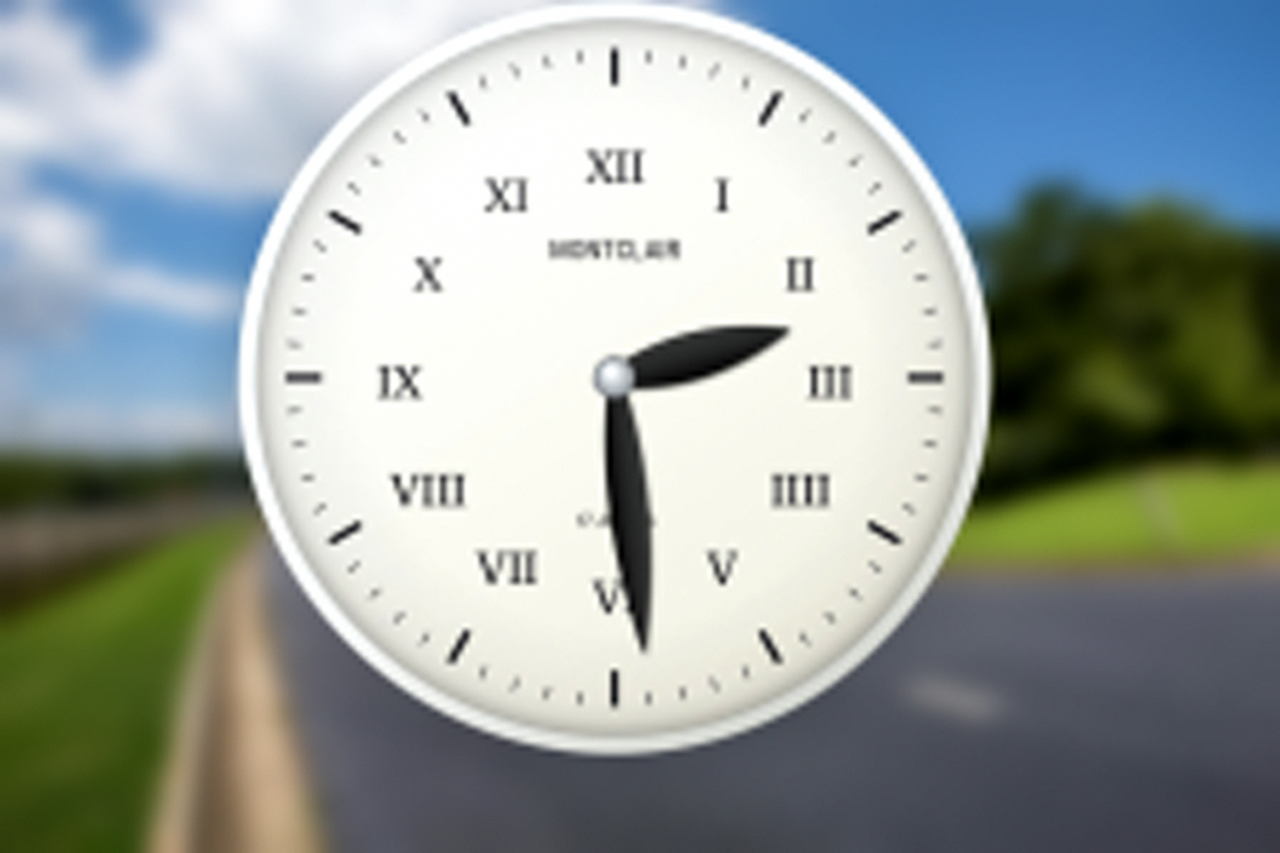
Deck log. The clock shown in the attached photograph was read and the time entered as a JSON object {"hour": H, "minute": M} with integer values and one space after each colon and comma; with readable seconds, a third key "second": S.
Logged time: {"hour": 2, "minute": 29}
